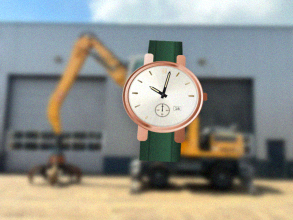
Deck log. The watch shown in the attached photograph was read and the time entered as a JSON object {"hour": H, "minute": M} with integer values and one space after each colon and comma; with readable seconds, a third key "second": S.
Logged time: {"hour": 10, "minute": 2}
